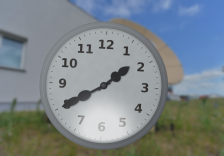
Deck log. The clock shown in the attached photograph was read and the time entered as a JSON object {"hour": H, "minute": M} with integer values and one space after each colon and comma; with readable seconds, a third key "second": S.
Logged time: {"hour": 1, "minute": 40}
